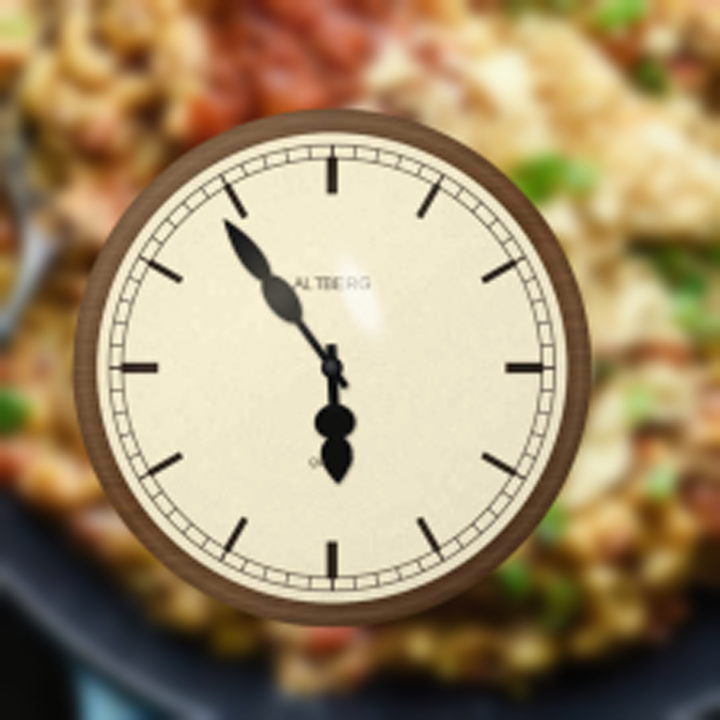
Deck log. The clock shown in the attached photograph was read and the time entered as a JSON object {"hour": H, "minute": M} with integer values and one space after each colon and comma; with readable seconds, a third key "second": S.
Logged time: {"hour": 5, "minute": 54}
